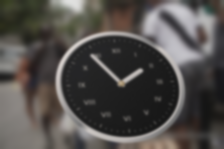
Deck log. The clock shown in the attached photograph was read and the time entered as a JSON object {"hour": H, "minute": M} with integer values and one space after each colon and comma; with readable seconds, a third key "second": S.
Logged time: {"hour": 1, "minute": 54}
